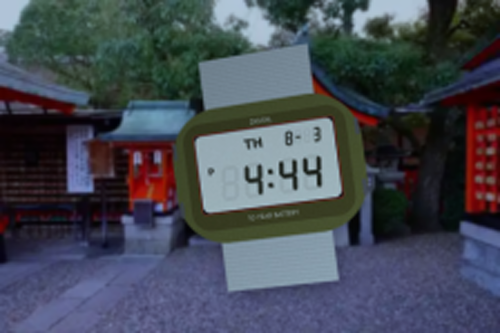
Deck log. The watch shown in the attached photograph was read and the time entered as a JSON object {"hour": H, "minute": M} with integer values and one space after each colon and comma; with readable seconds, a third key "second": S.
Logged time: {"hour": 4, "minute": 44}
